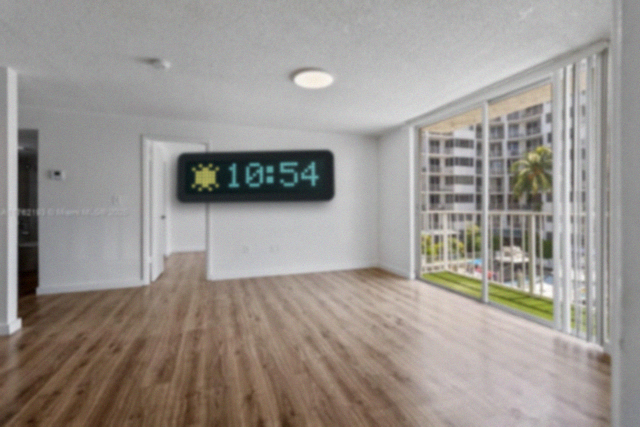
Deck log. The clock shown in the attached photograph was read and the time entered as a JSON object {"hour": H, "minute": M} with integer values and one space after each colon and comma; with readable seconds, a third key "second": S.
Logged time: {"hour": 10, "minute": 54}
